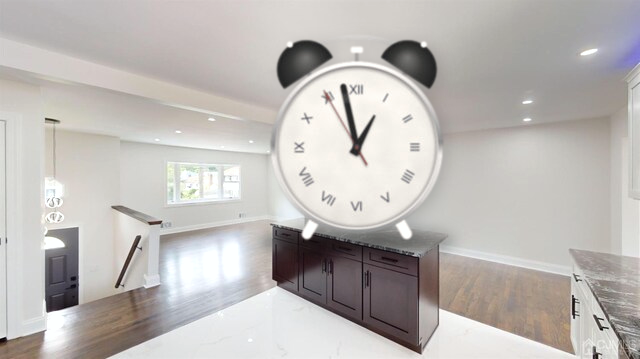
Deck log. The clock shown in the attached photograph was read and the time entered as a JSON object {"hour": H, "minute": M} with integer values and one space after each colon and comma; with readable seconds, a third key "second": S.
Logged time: {"hour": 12, "minute": 57, "second": 55}
